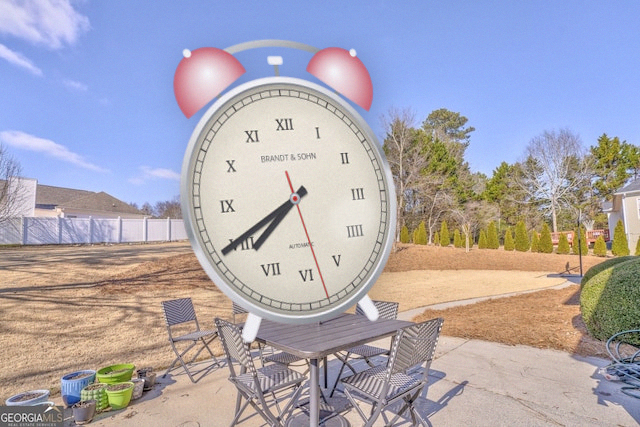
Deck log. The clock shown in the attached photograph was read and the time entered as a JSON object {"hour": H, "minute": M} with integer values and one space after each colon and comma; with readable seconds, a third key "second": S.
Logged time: {"hour": 7, "minute": 40, "second": 28}
